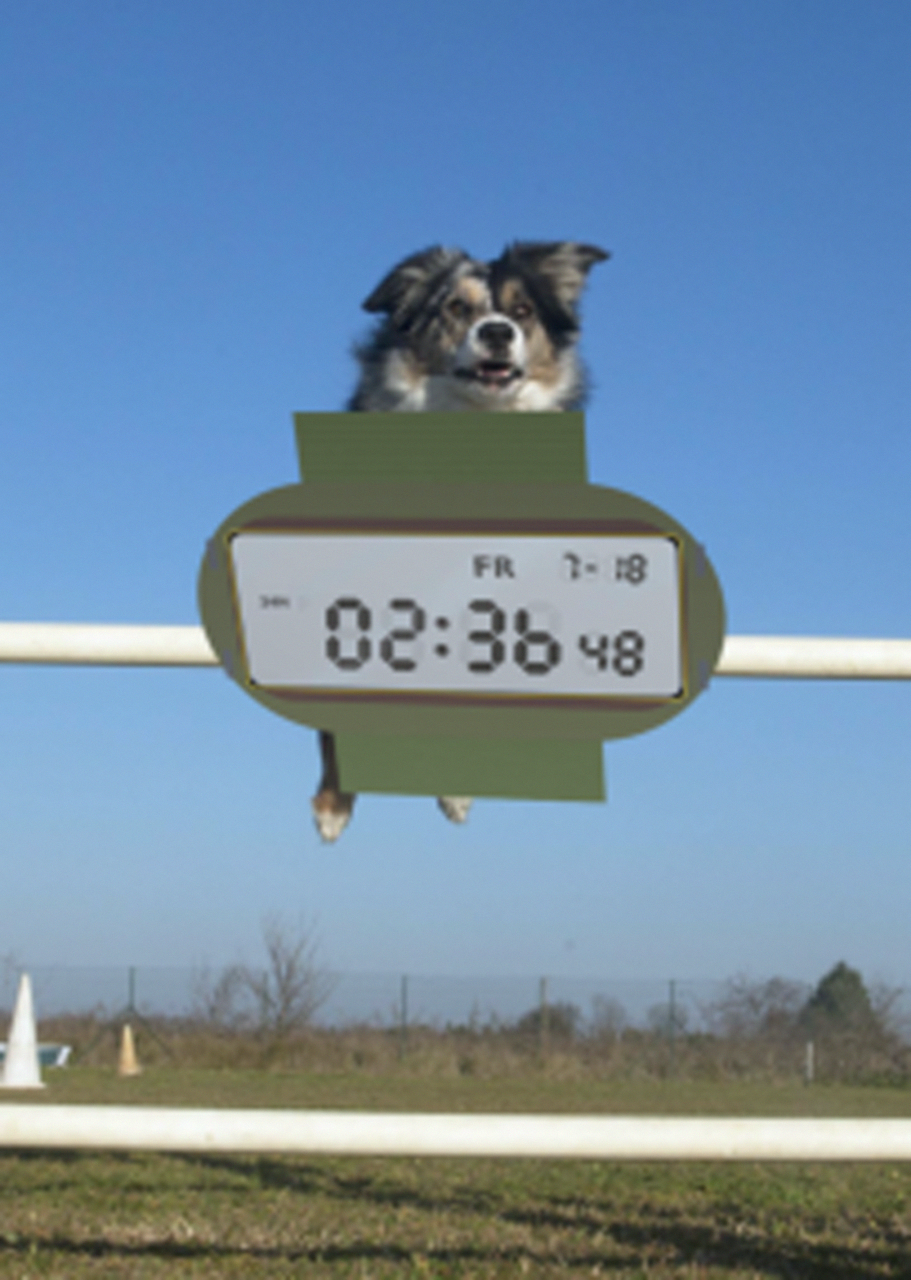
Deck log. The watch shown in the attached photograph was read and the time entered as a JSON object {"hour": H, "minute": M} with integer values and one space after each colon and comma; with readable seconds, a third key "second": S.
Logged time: {"hour": 2, "minute": 36, "second": 48}
